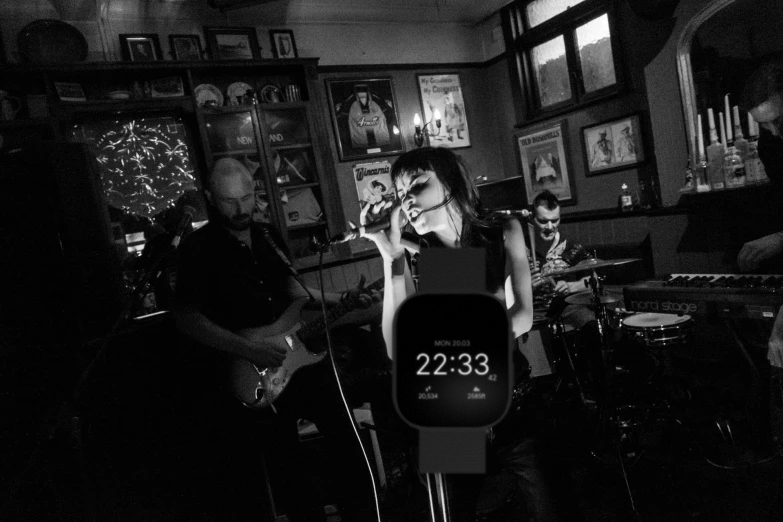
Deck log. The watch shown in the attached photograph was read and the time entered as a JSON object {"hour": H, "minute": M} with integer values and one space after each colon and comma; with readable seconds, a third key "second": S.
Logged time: {"hour": 22, "minute": 33}
